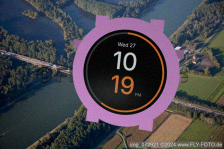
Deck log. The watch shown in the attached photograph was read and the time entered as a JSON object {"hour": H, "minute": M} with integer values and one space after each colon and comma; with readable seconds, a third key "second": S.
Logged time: {"hour": 10, "minute": 19}
